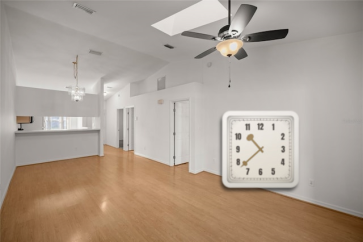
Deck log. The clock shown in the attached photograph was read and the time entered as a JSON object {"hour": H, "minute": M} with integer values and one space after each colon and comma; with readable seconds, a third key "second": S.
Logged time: {"hour": 10, "minute": 38}
